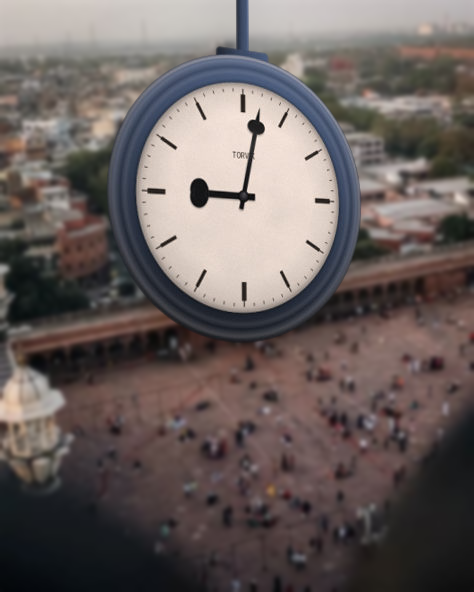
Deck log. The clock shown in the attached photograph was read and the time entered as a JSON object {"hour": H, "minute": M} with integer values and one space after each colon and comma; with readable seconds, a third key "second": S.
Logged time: {"hour": 9, "minute": 2}
